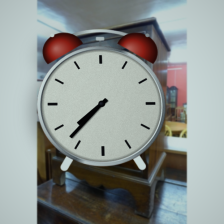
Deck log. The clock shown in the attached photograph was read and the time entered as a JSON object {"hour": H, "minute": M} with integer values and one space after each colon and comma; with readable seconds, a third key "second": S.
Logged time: {"hour": 7, "minute": 37}
